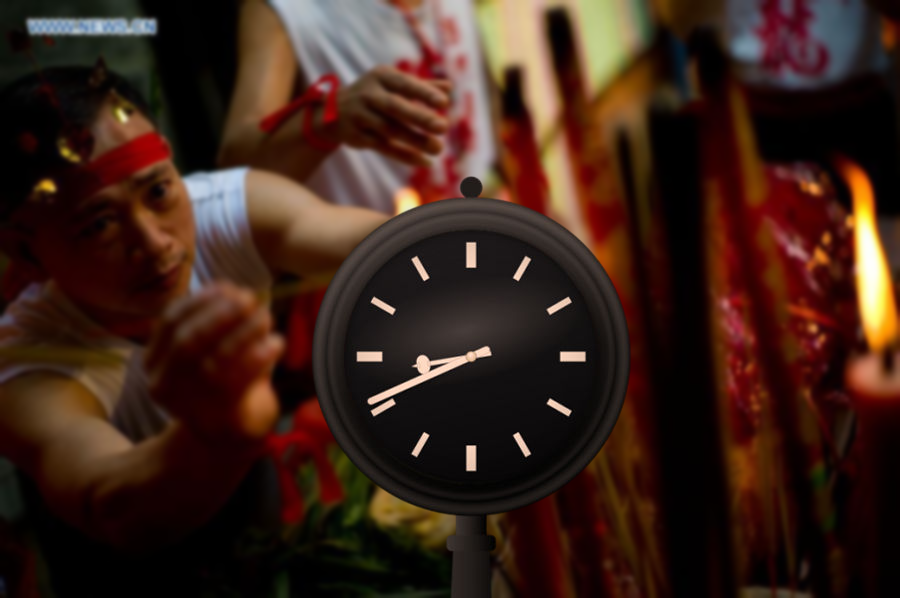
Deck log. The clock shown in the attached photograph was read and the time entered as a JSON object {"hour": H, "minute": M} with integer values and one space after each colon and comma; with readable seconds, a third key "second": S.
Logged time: {"hour": 8, "minute": 41}
